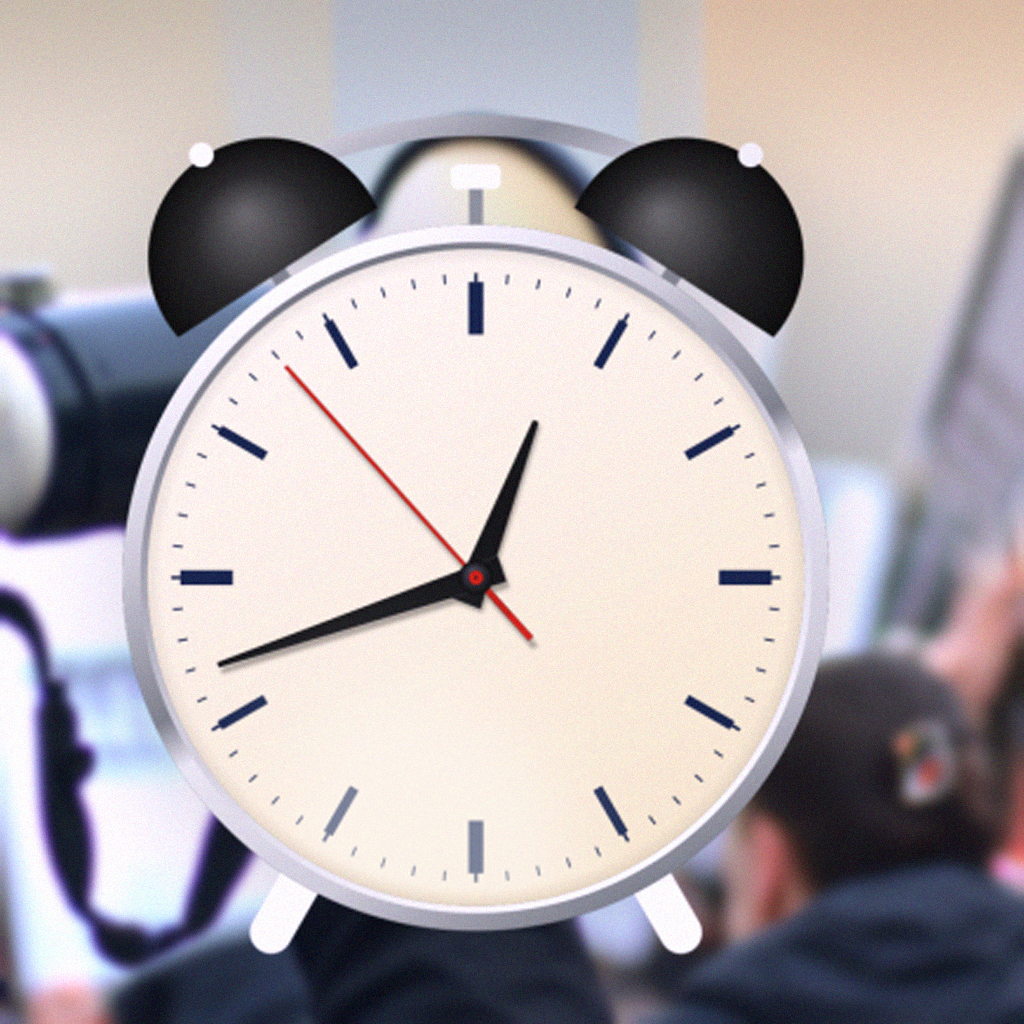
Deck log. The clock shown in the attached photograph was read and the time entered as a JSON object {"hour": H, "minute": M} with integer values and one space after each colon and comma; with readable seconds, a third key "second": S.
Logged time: {"hour": 12, "minute": 41, "second": 53}
